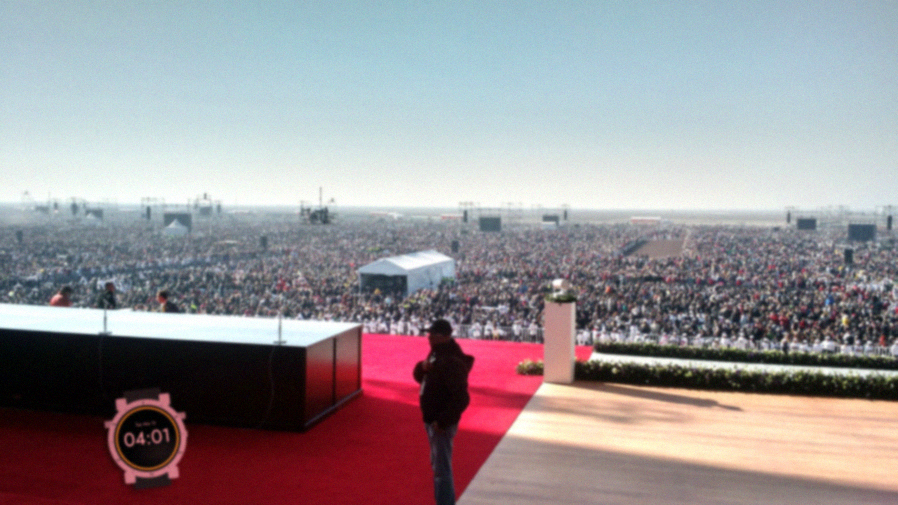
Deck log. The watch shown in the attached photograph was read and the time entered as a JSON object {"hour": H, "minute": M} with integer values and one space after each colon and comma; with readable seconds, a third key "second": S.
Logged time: {"hour": 4, "minute": 1}
